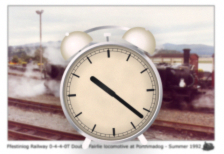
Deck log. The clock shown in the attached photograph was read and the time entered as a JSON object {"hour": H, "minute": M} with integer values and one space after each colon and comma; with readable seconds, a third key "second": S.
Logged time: {"hour": 10, "minute": 22}
